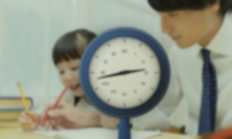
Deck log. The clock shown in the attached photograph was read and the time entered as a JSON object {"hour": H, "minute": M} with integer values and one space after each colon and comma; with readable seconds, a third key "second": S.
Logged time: {"hour": 2, "minute": 43}
